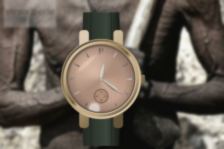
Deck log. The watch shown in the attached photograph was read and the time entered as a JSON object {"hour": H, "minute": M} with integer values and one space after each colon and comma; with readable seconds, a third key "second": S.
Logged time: {"hour": 12, "minute": 21}
